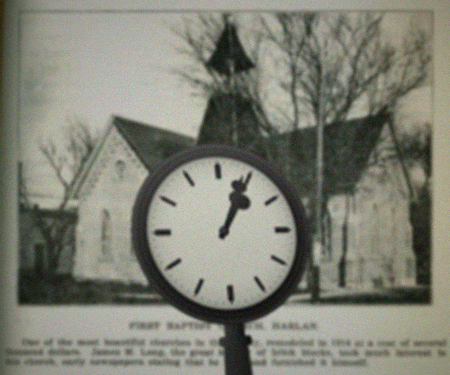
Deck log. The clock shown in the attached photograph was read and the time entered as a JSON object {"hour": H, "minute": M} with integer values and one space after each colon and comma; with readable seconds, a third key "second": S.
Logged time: {"hour": 1, "minute": 4}
